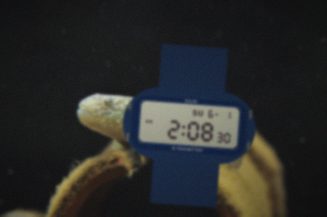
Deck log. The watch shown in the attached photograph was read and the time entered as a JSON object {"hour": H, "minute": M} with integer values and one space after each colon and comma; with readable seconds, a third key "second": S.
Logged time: {"hour": 2, "minute": 8}
